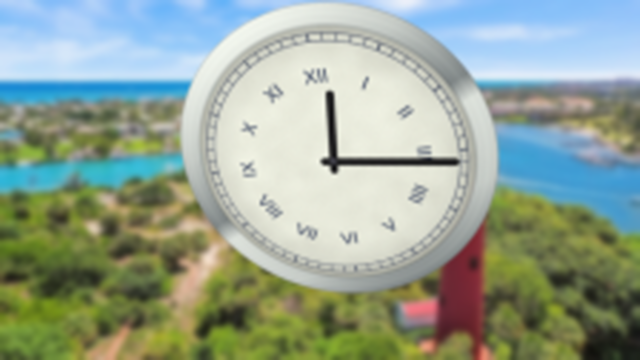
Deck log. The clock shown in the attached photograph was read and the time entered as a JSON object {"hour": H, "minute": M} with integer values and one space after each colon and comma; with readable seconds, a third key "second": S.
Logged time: {"hour": 12, "minute": 16}
